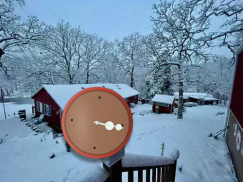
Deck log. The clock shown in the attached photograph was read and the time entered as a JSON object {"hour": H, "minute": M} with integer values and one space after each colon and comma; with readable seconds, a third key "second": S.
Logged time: {"hour": 3, "minute": 16}
